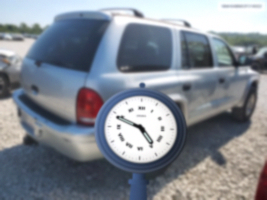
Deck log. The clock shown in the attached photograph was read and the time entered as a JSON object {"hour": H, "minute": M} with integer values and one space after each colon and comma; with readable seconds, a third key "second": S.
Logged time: {"hour": 4, "minute": 49}
